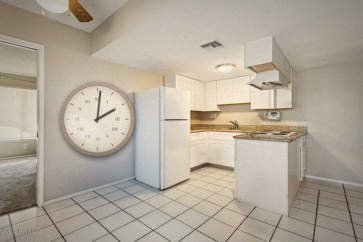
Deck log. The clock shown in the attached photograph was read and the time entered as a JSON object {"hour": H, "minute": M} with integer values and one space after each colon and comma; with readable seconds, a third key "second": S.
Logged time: {"hour": 2, "minute": 1}
